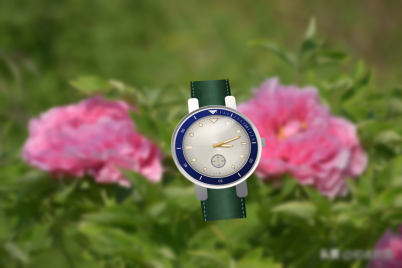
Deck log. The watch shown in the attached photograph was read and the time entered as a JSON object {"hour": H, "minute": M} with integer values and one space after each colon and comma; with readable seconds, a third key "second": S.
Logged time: {"hour": 3, "minute": 12}
